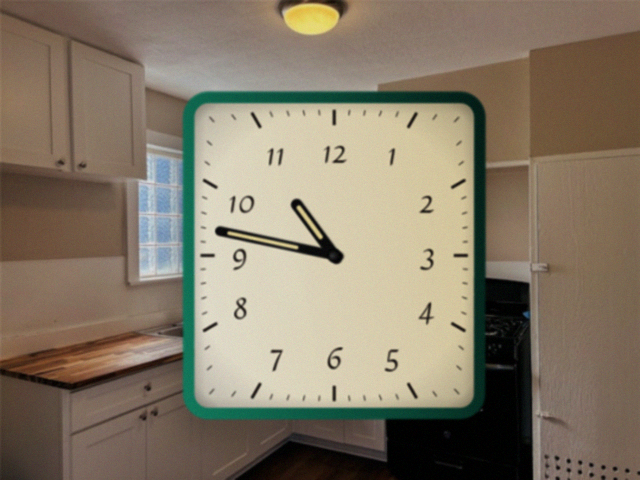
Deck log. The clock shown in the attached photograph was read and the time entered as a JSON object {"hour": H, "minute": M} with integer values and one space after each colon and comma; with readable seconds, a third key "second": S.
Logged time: {"hour": 10, "minute": 47}
